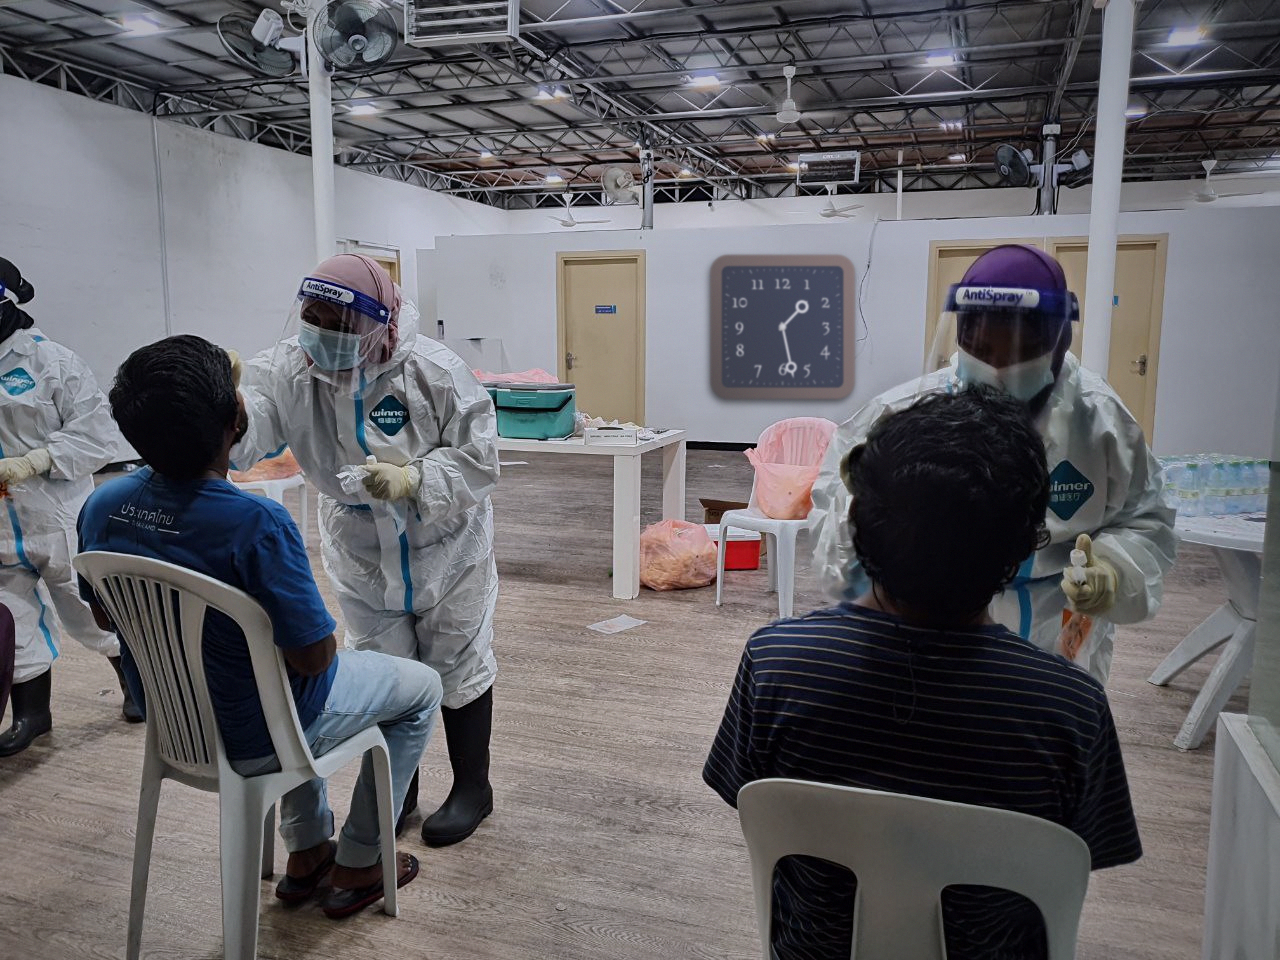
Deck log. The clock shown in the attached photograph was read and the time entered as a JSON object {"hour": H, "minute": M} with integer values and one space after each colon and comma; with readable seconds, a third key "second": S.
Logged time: {"hour": 1, "minute": 28}
